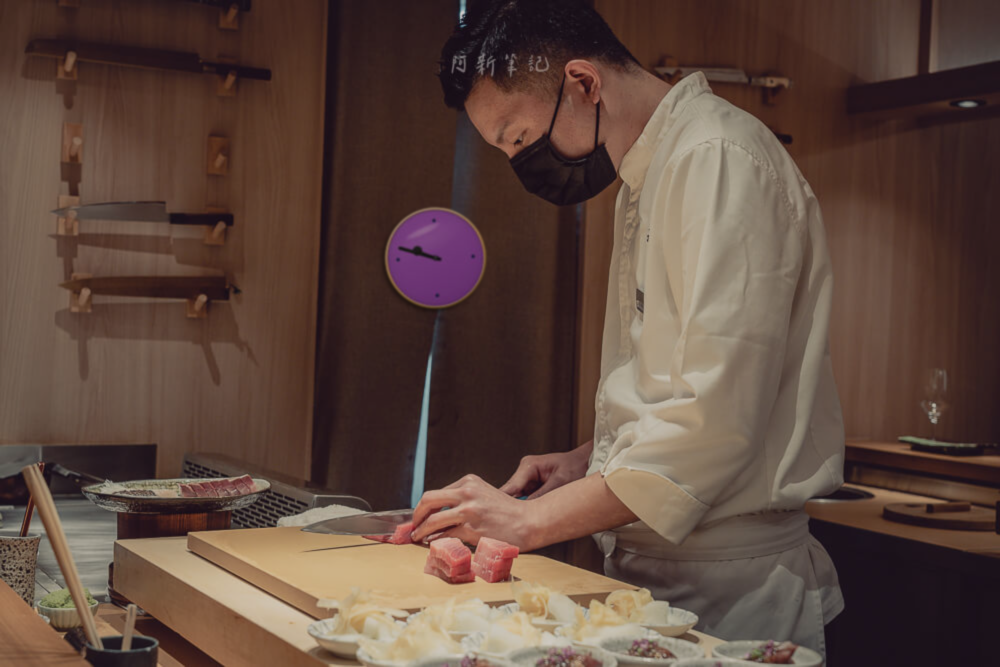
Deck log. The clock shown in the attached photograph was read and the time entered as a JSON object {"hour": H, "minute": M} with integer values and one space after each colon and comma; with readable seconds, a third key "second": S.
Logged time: {"hour": 9, "minute": 48}
